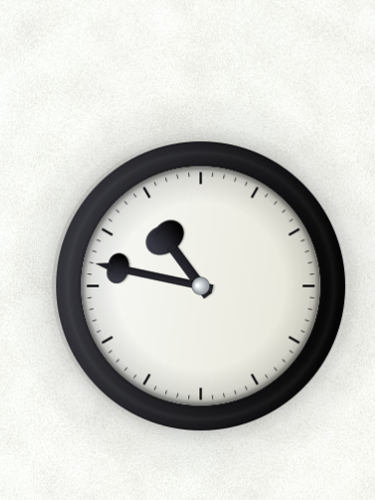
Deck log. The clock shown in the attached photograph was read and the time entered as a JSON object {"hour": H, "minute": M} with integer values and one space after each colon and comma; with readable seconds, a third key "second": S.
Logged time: {"hour": 10, "minute": 47}
